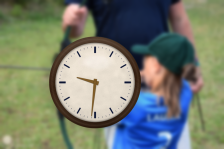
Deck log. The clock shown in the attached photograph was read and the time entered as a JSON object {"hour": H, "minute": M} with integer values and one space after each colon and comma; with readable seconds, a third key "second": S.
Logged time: {"hour": 9, "minute": 31}
